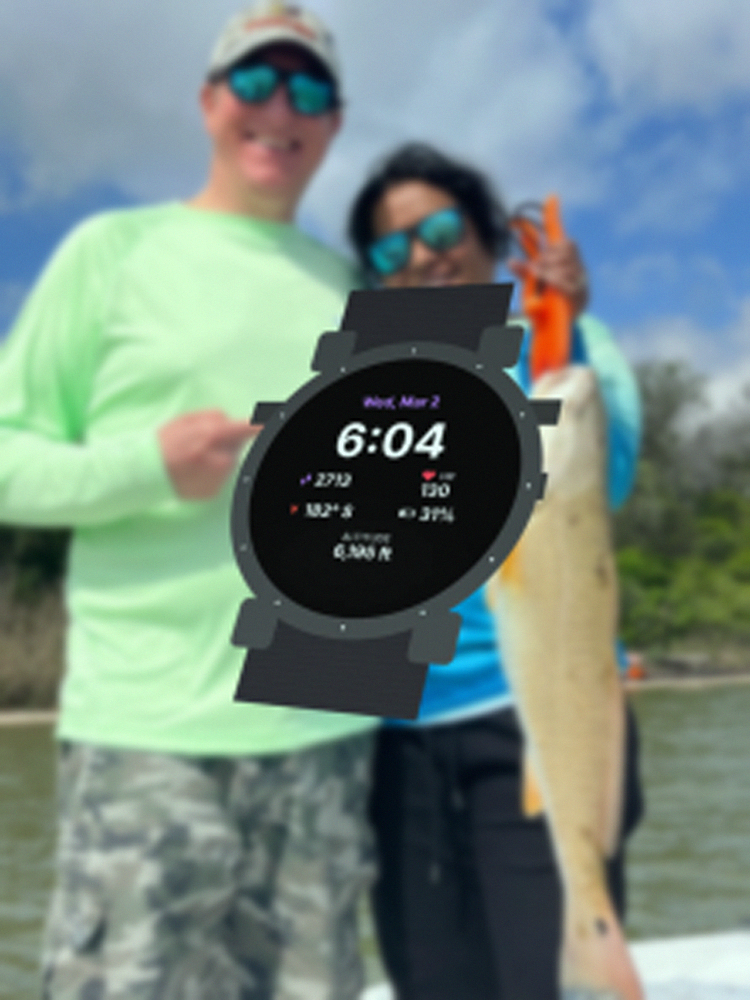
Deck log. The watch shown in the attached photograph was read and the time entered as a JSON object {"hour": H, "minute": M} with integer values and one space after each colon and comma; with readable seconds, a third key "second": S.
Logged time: {"hour": 6, "minute": 4}
